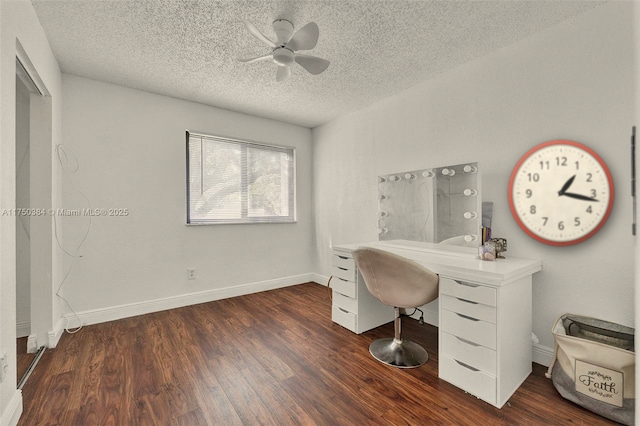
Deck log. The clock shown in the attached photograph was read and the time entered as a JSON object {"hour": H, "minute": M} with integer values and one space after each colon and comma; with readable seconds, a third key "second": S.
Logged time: {"hour": 1, "minute": 17}
